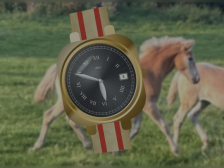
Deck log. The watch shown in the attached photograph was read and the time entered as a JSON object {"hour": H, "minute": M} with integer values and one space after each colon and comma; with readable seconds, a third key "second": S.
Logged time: {"hour": 5, "minute": 49}
